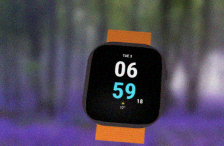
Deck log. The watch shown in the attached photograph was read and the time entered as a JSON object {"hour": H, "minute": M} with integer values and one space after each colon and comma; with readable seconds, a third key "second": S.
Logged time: {"hour": 6, "minute": 59}
